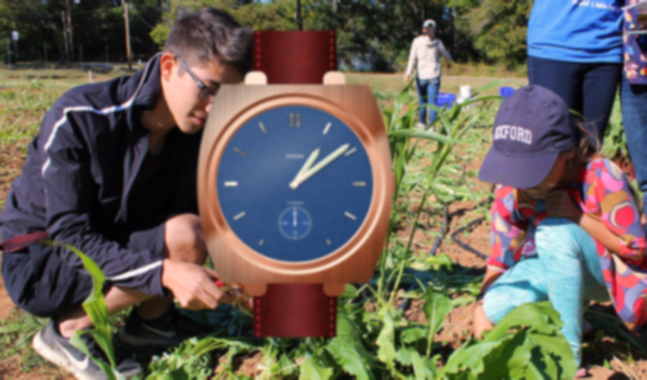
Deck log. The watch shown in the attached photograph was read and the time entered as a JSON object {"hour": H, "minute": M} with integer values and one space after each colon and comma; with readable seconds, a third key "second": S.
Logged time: {"hour": 1, "minute": 9}
